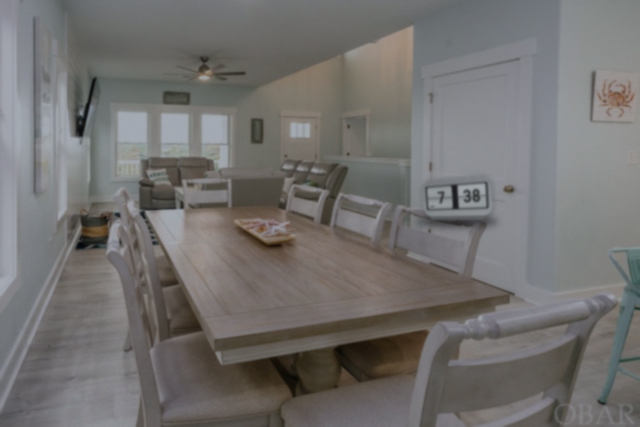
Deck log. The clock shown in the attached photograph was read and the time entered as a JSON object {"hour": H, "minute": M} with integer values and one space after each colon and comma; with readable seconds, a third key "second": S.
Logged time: {"hour": 7, "minute": 38}
